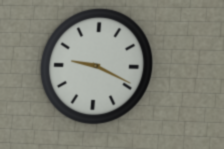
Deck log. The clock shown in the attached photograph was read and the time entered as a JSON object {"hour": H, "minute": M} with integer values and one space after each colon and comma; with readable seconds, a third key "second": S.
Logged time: {"hour": 9, "minute": 19}
